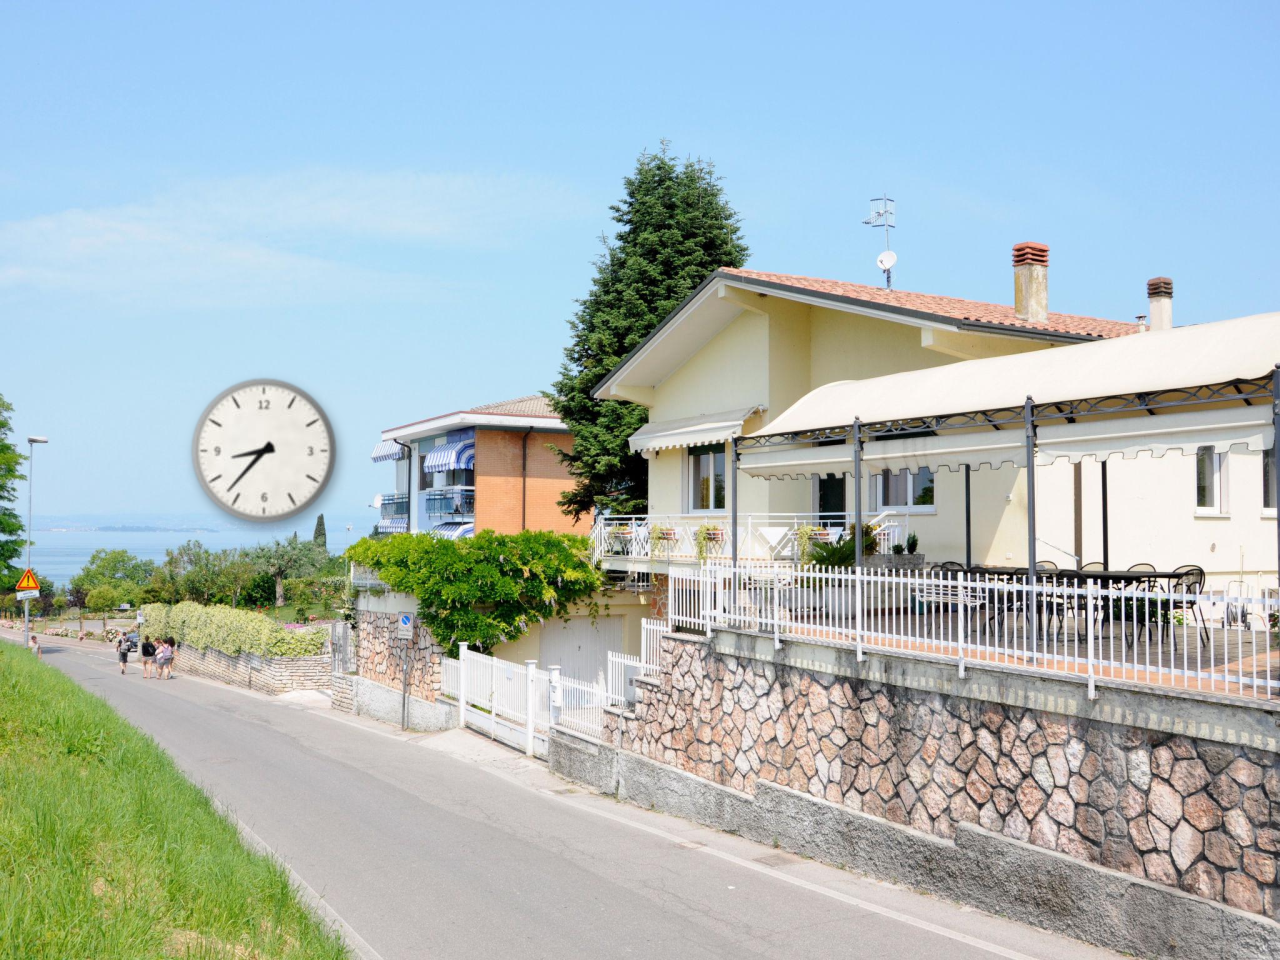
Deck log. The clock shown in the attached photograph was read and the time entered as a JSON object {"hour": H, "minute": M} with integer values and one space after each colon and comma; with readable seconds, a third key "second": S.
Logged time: {"hour": 8, "minute": 37}
